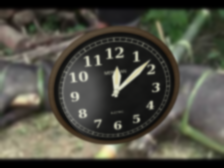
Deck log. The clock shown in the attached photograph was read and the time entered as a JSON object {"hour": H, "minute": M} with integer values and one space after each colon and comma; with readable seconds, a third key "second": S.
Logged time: {"hour": 12, "minute": 8}
